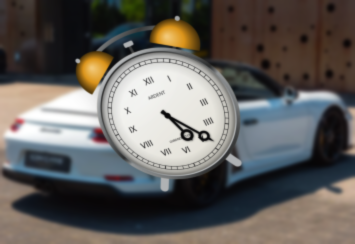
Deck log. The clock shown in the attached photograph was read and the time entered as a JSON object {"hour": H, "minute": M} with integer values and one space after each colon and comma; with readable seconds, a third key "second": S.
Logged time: {"hour": 5, "minute": 24}
